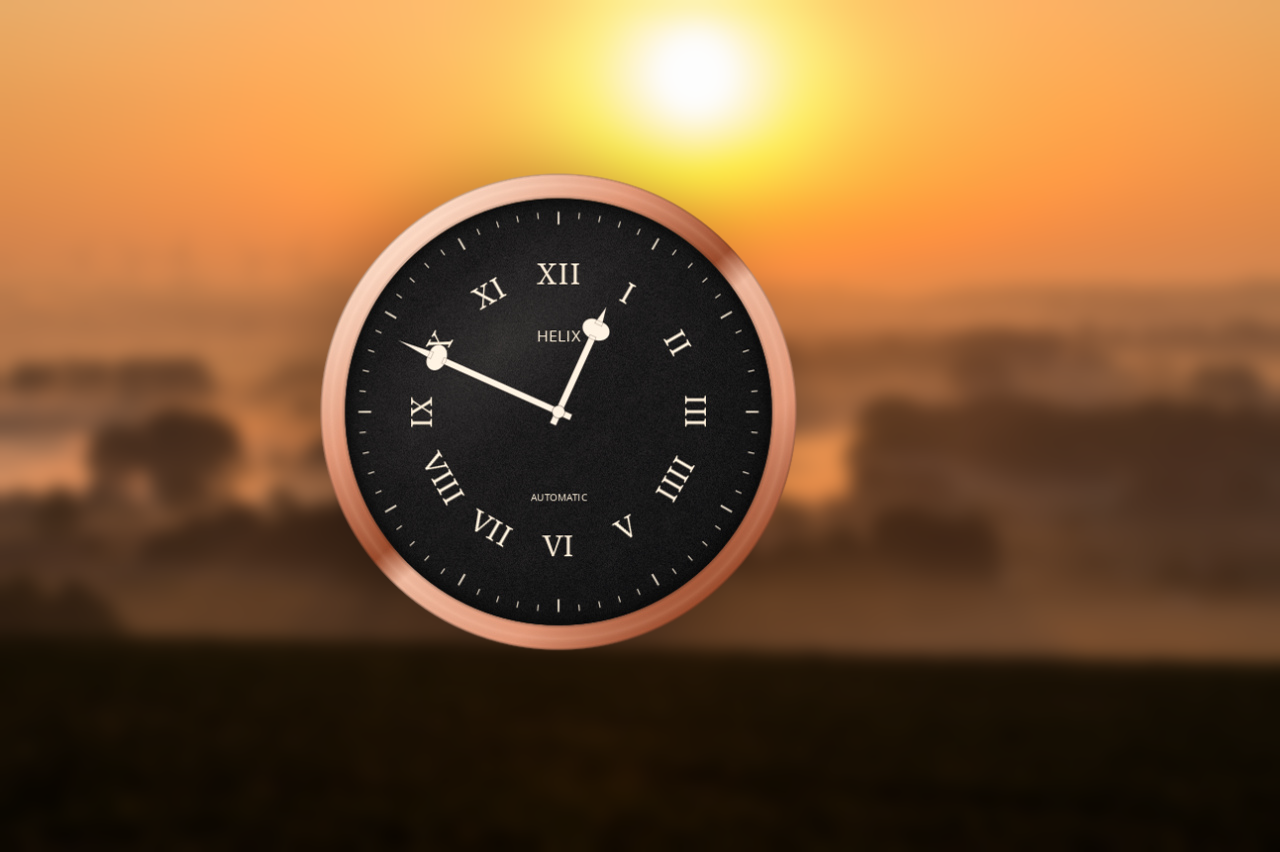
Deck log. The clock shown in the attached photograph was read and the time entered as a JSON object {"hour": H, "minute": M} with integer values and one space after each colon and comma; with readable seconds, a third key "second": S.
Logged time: {"hour": 12, "minute": 49}
